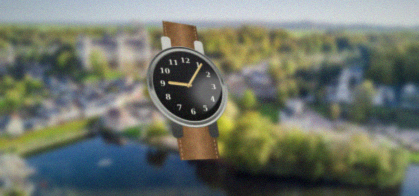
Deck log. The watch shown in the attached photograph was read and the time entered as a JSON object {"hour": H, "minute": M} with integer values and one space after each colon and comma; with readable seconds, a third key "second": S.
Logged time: {"hour": 9, "minute": 6}
